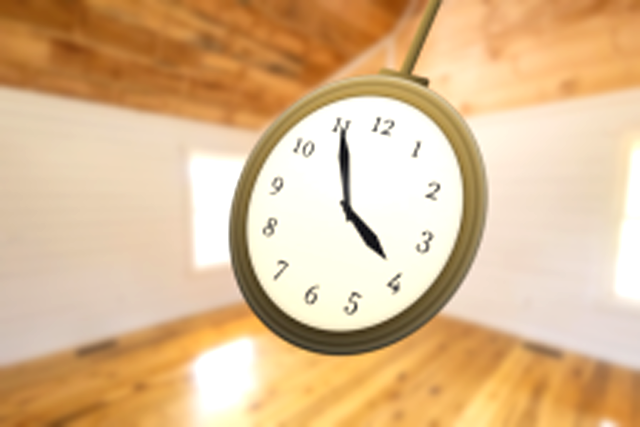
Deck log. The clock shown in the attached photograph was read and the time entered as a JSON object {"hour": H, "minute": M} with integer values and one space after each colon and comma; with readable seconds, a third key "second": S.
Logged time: {"hour": 3, "minute": 55}
